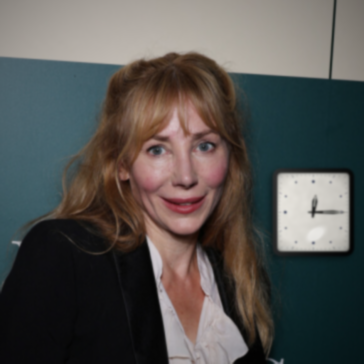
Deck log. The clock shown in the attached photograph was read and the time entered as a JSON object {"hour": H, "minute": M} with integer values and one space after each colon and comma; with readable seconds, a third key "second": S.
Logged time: {"hour": 12, "minute": 15}
